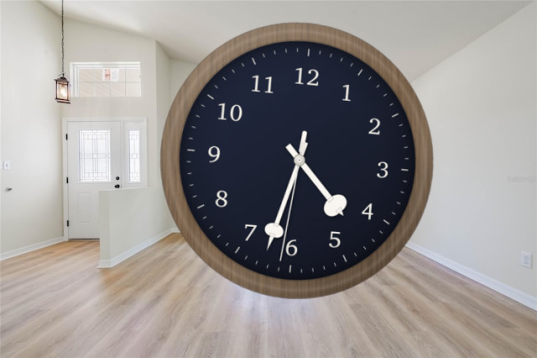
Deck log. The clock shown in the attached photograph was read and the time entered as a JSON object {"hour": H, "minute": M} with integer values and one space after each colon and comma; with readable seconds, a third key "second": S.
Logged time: {"hour": 4, "minute": 32, "second": 31}
